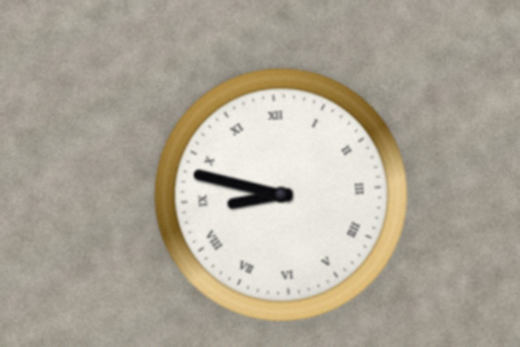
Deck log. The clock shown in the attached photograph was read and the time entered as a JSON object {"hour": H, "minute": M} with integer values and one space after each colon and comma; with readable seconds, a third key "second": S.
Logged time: {"hour": 8, "minute": 48}
